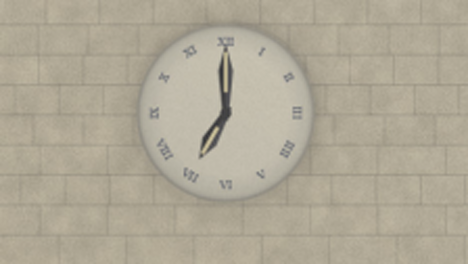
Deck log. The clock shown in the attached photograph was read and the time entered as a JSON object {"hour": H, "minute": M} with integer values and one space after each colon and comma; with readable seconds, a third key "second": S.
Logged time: {"hour": 7, "minute": 0}
